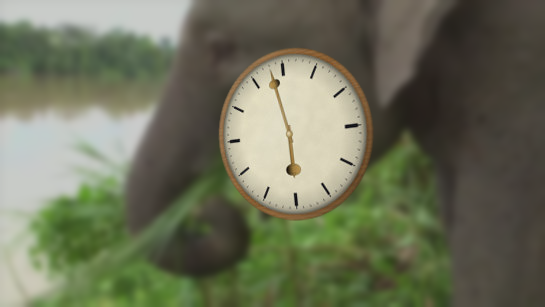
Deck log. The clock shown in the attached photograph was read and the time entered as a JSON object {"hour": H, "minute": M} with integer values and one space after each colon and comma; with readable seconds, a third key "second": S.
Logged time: {"hour": 5, "minute": 58}
